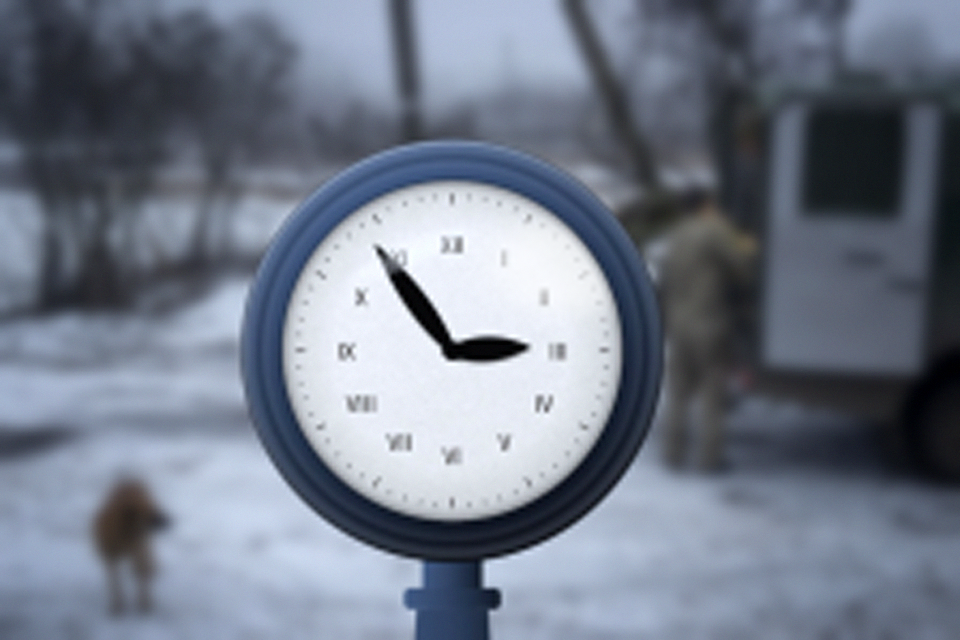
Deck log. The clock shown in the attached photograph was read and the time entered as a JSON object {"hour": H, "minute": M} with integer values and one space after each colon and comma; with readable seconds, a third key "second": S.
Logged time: {"hour": 2, "minute": 54}
